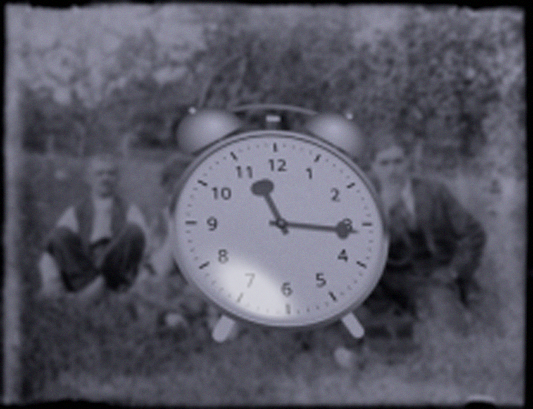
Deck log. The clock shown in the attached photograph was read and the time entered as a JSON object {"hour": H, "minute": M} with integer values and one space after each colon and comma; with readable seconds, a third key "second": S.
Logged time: {"hour": 11, "minute": 16}
